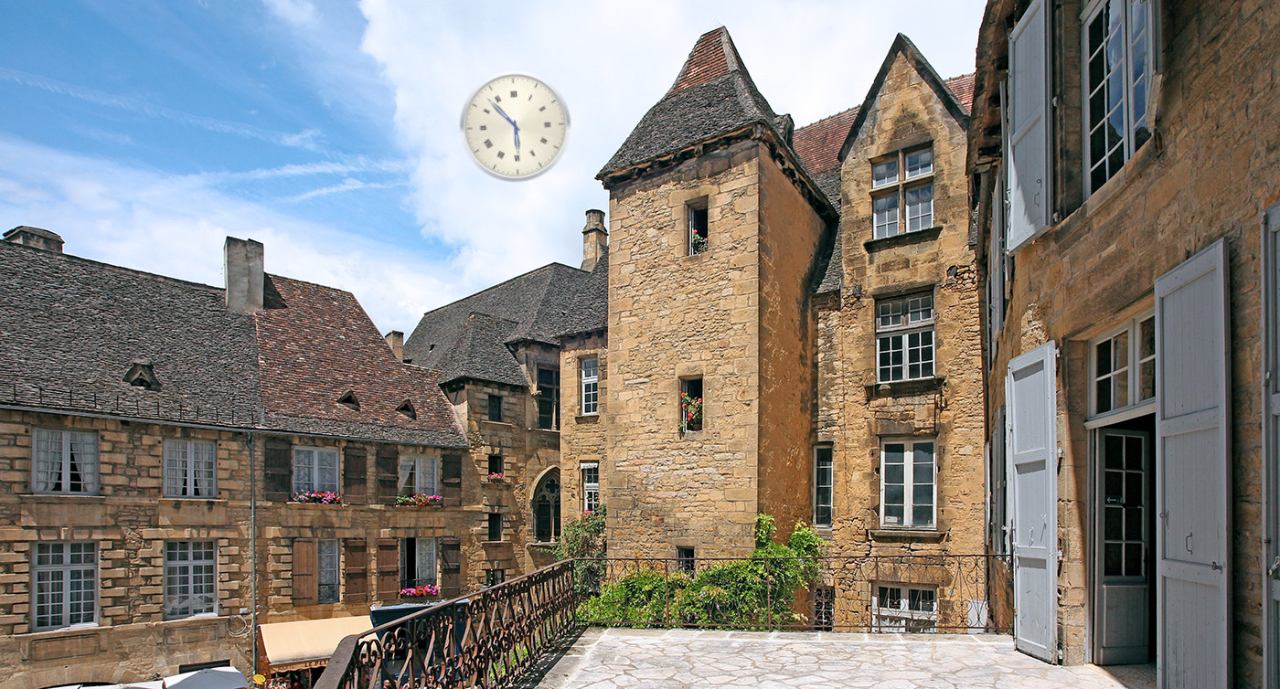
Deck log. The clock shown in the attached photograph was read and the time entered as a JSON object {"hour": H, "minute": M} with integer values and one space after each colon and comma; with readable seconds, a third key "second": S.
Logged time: {"hour": 5, "minute": 53}
